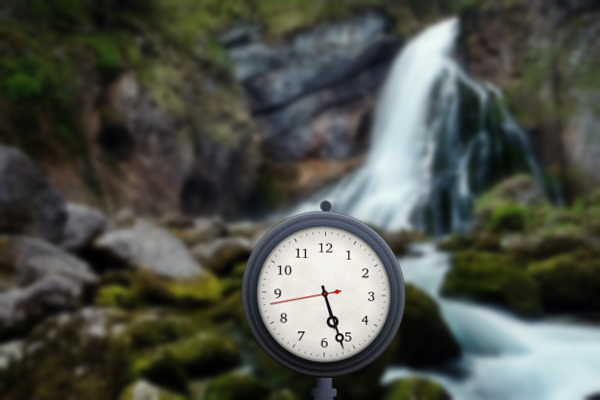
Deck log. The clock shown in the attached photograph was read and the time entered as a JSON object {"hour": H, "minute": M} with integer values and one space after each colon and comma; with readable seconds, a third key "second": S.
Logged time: {"hour": 5, "minute": 26, "second": 43}
